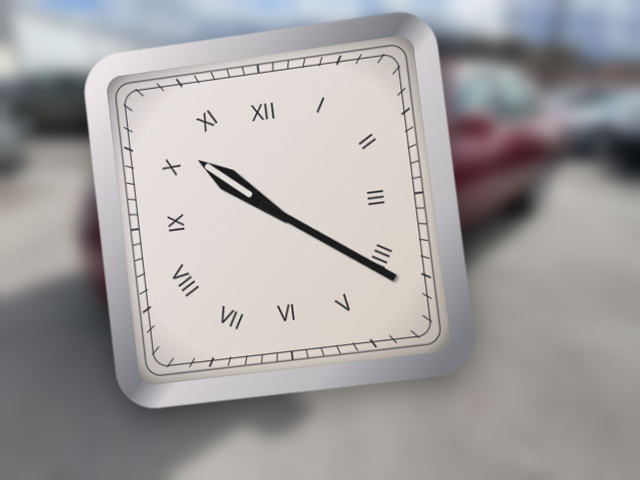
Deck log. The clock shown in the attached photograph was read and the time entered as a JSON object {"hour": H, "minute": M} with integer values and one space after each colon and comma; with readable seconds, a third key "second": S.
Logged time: {"hour": 10, "minute": 21}
